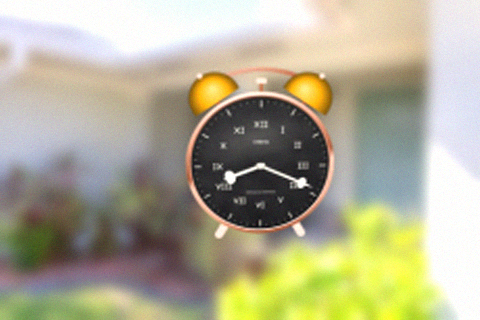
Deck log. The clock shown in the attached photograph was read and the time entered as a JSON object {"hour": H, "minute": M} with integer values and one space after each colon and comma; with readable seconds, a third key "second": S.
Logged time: {"hour": 8, "minute": 19}
